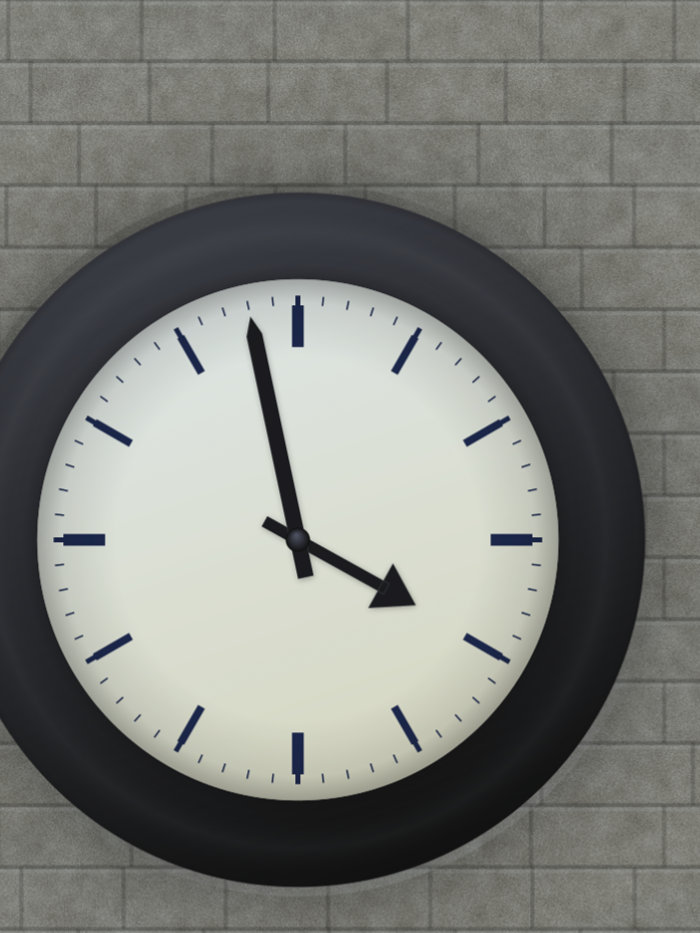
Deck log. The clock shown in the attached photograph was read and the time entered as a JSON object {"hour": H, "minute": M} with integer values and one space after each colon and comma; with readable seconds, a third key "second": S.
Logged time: {"hour": 3, "minute": 58}
